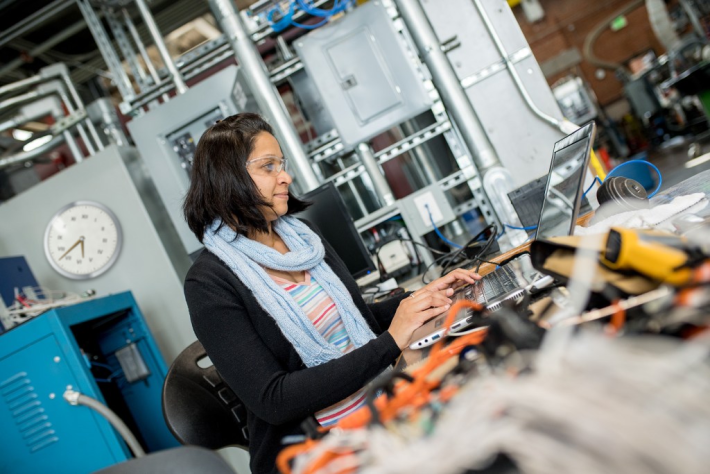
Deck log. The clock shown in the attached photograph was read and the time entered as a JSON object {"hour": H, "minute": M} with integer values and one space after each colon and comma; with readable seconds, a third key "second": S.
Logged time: {"hour": 5, "minute": 37}
